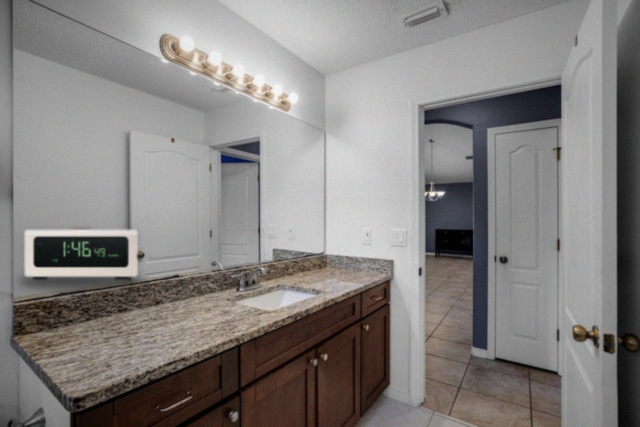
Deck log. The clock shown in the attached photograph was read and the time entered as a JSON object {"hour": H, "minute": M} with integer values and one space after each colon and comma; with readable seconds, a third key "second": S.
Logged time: {"hour": 1, "minute": 46}
